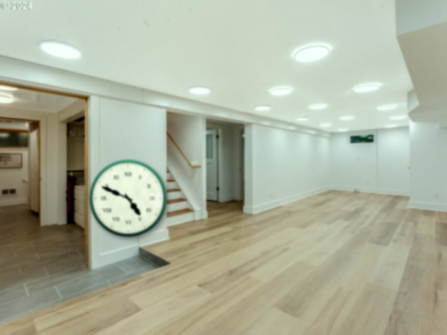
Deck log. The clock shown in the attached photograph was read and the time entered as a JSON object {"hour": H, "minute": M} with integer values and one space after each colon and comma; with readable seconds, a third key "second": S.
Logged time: {"hour": 4, "minute": 49}
